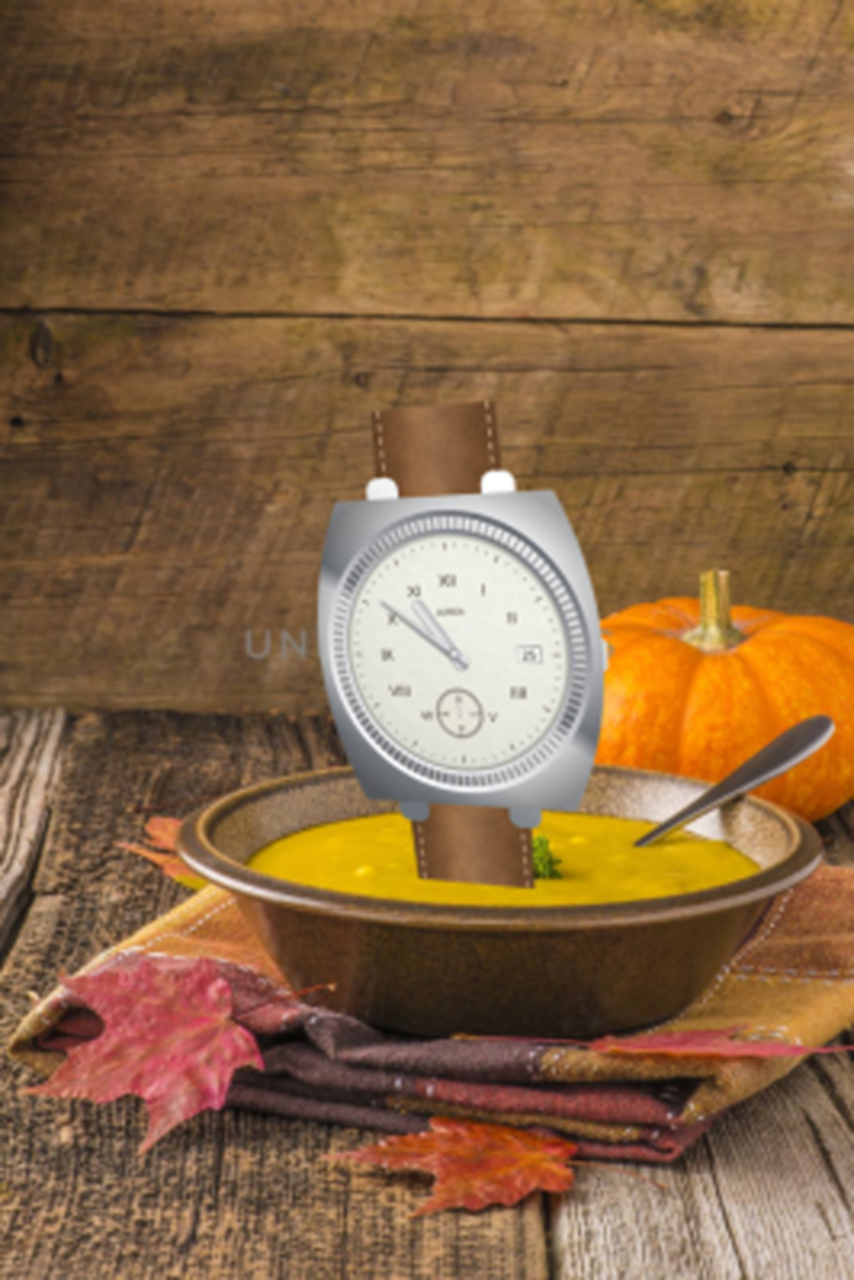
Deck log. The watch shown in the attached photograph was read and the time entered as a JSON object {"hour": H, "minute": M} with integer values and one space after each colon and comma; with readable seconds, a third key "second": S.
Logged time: {"hour": 10, "minute": 51}
